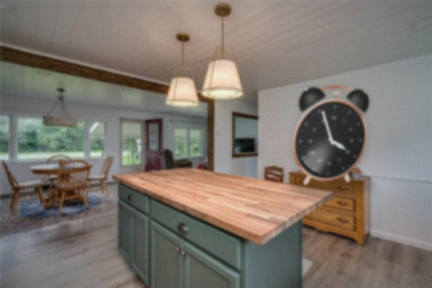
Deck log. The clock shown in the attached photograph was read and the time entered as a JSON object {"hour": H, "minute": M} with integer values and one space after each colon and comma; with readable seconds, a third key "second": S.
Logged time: {"hour": 3, "minute": 56}
